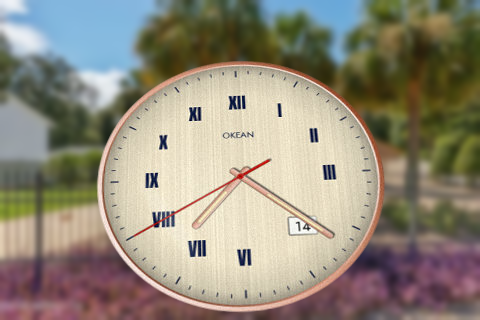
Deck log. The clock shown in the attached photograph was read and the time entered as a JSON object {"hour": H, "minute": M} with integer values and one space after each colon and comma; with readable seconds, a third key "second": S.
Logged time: {"hour": 7, "minute": 21, "second": 40}
